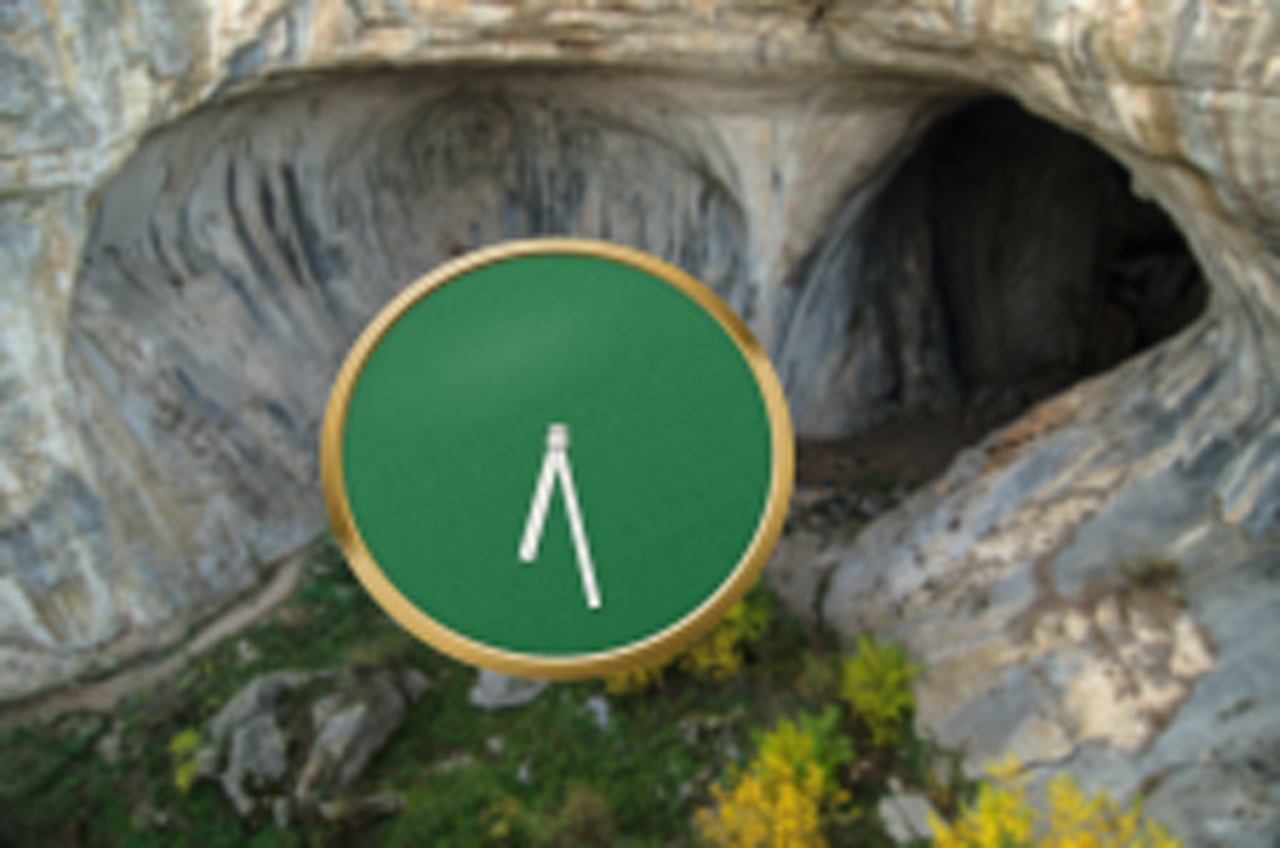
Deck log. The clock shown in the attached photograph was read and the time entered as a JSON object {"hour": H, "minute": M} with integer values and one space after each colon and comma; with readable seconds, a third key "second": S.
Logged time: {"hour": 6, "minute": 28}
